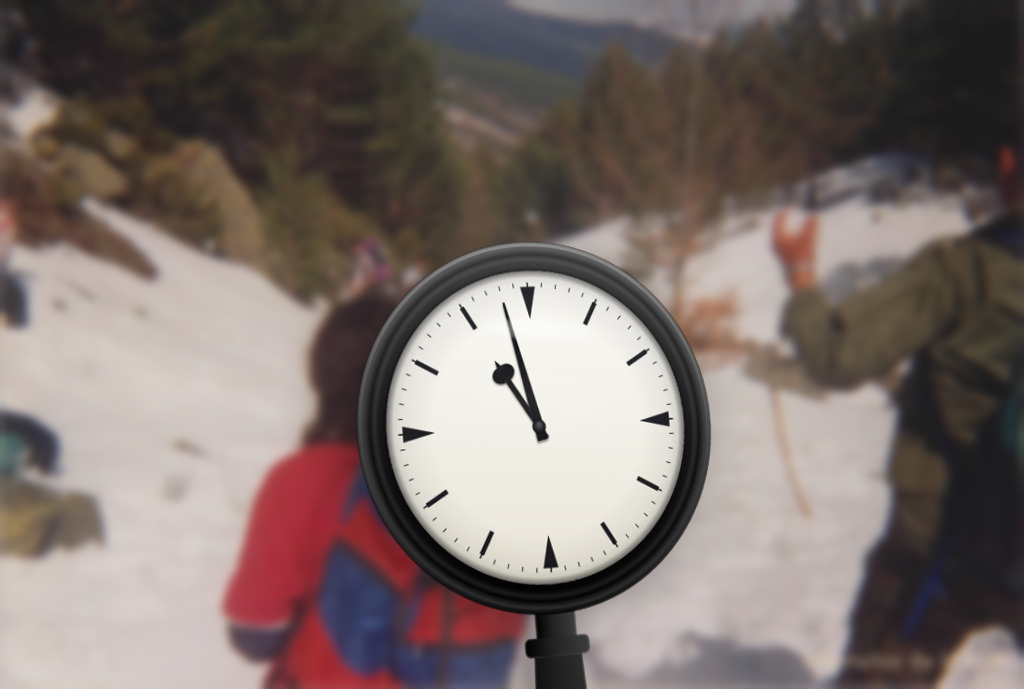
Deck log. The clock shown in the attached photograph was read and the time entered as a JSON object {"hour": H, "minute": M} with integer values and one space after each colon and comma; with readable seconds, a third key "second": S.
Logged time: {"hour": 10, "minute": 58}
